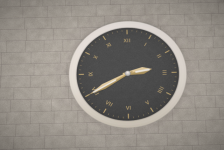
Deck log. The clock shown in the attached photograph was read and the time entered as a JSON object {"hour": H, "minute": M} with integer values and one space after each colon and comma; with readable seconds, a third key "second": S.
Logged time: {"hour": 2, "minute": 40}
